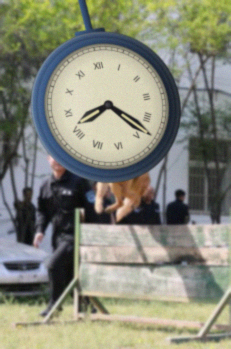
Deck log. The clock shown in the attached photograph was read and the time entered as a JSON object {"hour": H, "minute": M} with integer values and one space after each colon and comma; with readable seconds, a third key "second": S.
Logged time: {"hour": 8, "minute": 23}
